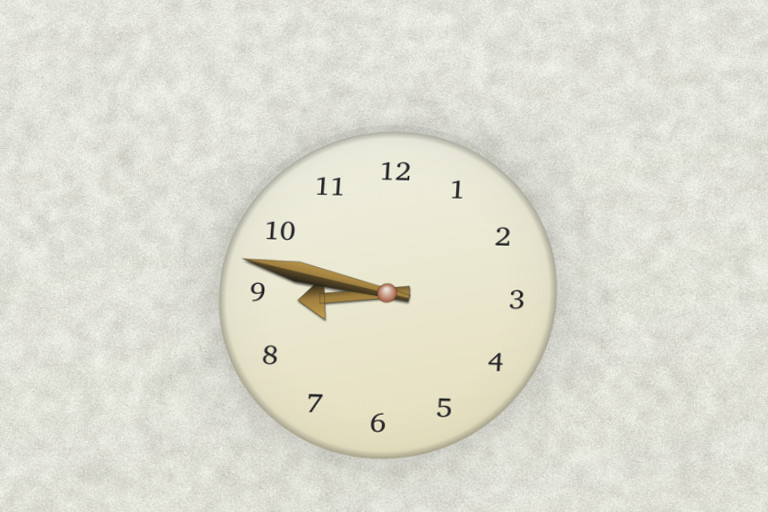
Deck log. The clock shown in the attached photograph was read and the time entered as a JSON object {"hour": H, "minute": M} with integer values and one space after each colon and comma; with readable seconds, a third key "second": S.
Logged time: {"hour": 8, "minute": 47}
